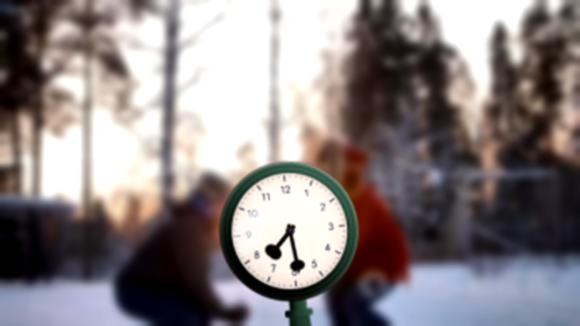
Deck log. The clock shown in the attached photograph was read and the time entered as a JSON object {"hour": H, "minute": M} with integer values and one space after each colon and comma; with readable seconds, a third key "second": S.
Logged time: {"hour": 7, "minute": 29}
